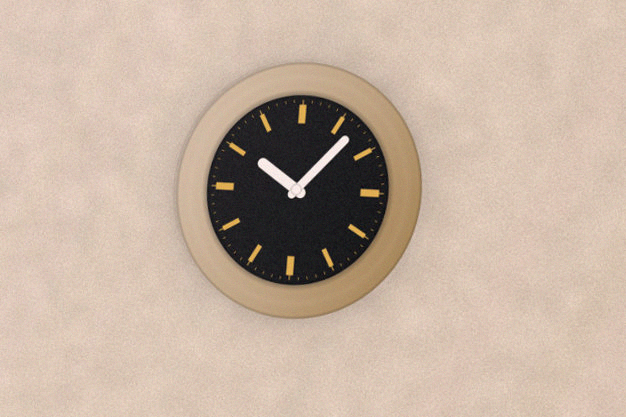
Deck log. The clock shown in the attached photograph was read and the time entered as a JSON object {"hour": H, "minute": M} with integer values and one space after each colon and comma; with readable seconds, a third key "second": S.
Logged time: {"hour": 10, "minute": 7}
